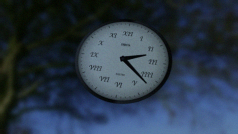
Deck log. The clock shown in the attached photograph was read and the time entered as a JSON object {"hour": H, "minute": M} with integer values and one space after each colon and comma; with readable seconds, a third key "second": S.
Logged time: {"hour": 2, "minute": 22}
